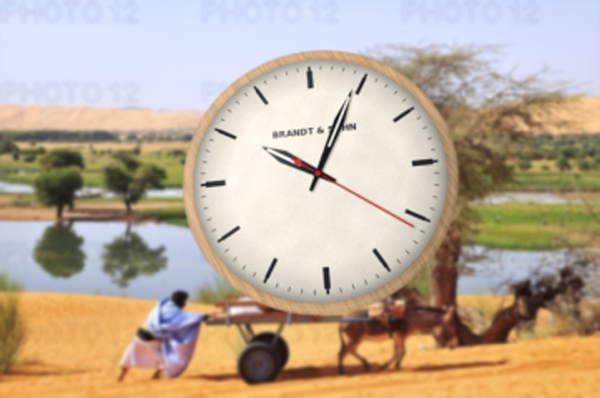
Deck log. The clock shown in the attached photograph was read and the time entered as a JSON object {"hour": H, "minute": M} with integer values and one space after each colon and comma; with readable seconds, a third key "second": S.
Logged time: {"hour": 10, "minute": 4, "second": 21}
